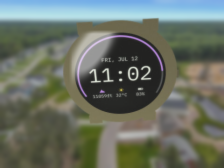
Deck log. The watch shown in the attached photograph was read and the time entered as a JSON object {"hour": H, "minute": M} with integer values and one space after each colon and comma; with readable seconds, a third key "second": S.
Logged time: {"hour": 11, "minute": 2}
